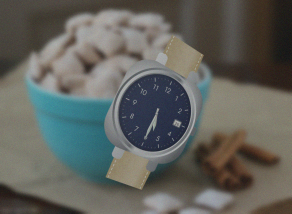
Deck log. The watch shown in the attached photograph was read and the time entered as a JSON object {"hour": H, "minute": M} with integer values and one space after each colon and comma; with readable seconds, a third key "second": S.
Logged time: {"hour": 5, "minute": 30}
